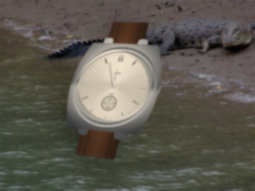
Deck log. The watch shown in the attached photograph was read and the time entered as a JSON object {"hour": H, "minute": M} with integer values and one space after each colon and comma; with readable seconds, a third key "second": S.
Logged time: {"hour": 11, "minute": 56}
